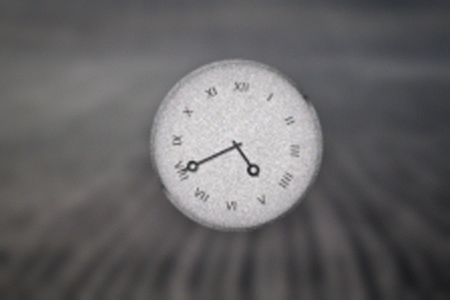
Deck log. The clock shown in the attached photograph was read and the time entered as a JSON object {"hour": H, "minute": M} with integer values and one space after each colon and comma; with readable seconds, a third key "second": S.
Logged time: {"hour": 4, "minute": 40}
